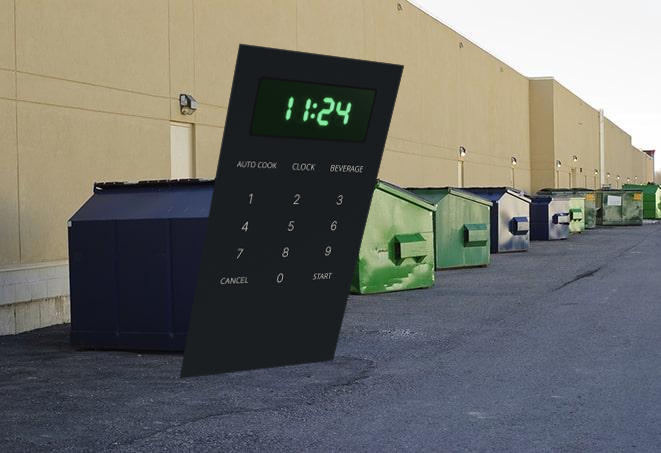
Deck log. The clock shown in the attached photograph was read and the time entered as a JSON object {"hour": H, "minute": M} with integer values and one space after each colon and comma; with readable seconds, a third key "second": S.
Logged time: {"hour": 11, "minute": 24}
